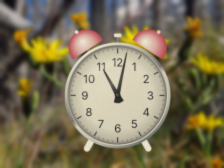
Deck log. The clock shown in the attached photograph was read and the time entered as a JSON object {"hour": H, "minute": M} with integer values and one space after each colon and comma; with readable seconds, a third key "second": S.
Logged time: {"hour": 11, "minute": 2}
